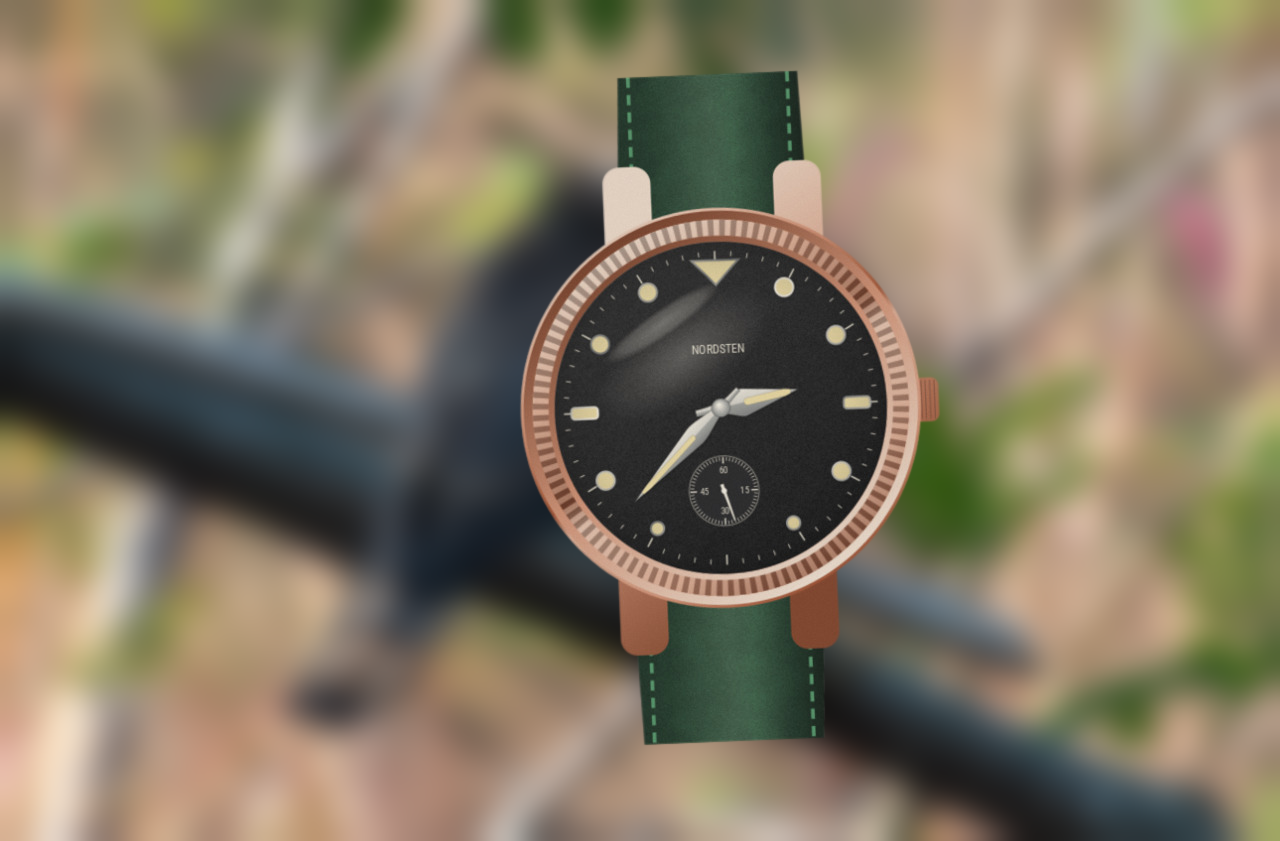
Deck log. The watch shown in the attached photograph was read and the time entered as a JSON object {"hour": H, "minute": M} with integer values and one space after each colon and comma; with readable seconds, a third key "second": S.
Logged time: {"hour": 2, "minute": 37, "second": 27}
